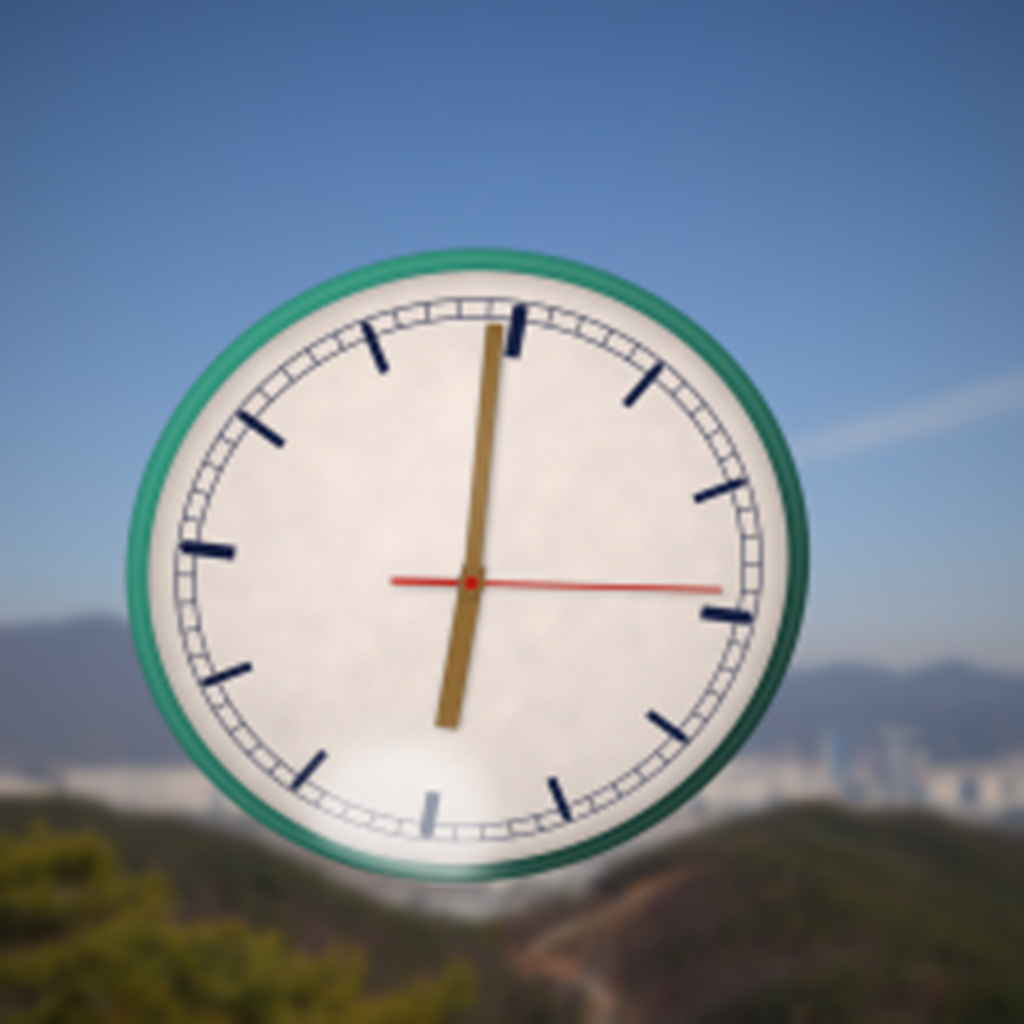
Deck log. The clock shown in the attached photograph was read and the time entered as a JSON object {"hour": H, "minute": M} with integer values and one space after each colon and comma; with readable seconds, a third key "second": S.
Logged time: {"hour": 5, "minute": 59, "second": 14}
